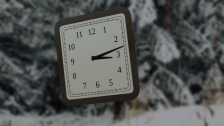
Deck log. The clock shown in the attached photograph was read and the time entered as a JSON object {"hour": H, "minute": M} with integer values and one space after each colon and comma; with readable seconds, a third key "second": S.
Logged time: {"hour": 3, "minute": 13}
